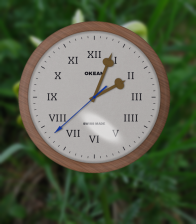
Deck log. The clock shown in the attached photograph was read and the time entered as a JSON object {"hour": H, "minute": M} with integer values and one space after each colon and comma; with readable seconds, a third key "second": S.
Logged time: {"hour": 2, "minute": 3, "second": 38}
